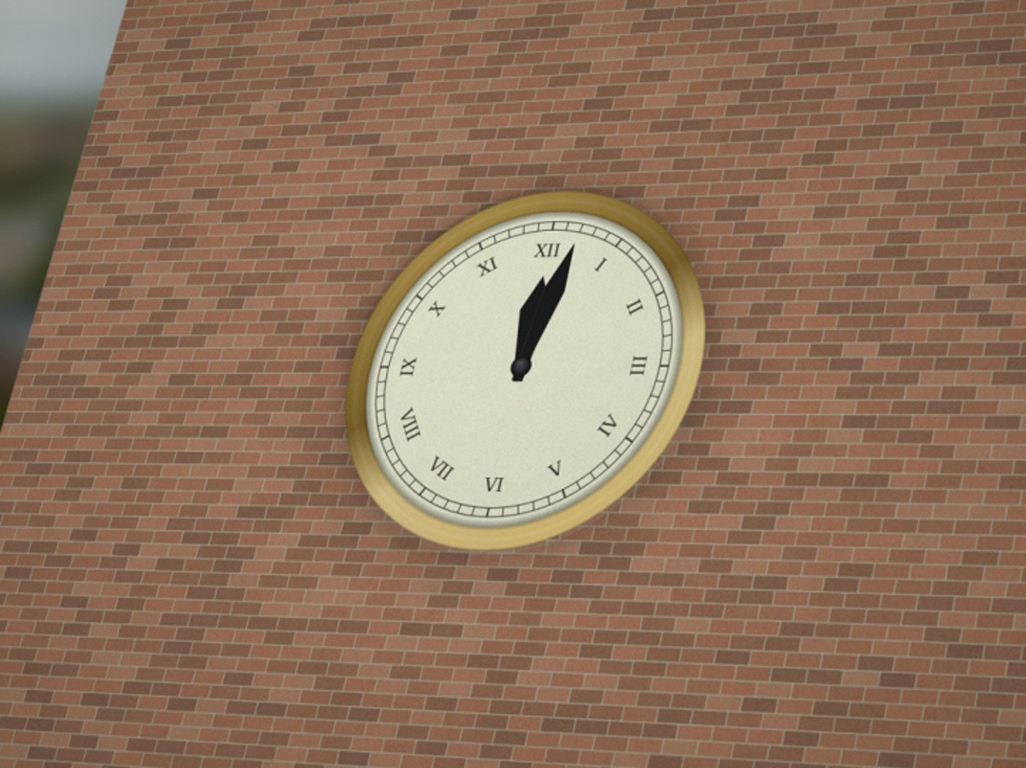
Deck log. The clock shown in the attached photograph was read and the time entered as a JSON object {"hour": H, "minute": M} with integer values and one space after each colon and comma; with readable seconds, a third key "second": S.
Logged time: {"hour": 12, "minute": 2}
